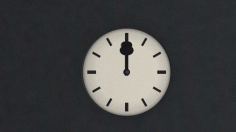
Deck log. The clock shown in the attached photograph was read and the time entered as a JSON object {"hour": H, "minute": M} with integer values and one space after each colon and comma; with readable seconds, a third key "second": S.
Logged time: {"hour": 12, "minute": 0}
